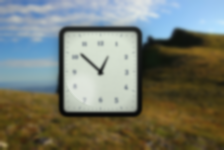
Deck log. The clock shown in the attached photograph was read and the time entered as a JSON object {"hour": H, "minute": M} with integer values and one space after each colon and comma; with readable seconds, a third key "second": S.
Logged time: {"hour": 12, "minute": 52}
